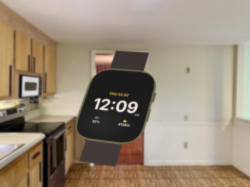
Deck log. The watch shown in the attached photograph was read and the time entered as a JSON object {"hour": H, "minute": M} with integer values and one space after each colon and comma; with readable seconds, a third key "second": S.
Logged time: {"hour": 12, "minute": 9}
